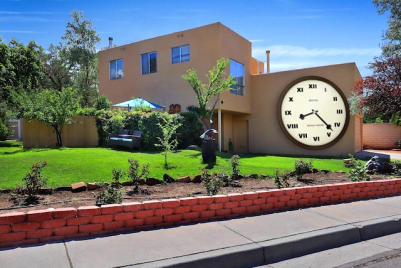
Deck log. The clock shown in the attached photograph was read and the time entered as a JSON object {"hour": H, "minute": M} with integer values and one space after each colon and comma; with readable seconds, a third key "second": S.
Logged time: {"hour": 8, "minute": 23}
